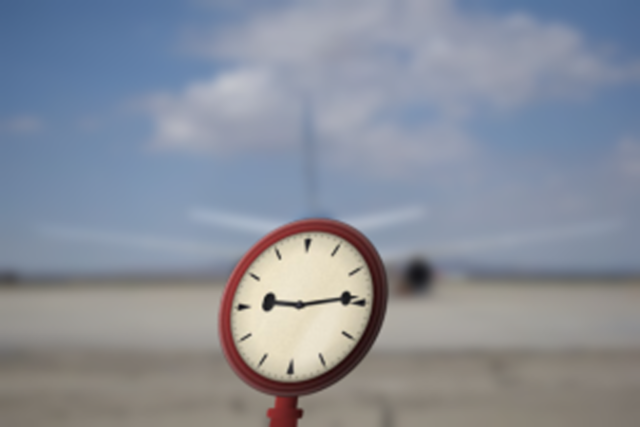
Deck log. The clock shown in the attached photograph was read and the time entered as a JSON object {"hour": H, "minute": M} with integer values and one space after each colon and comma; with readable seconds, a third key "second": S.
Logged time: {"hour": 9, "minute": 14}
